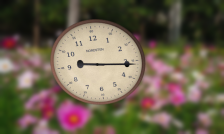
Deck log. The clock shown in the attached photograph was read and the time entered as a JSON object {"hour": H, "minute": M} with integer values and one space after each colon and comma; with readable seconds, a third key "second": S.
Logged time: {"hour": 9, "minute": 16}
